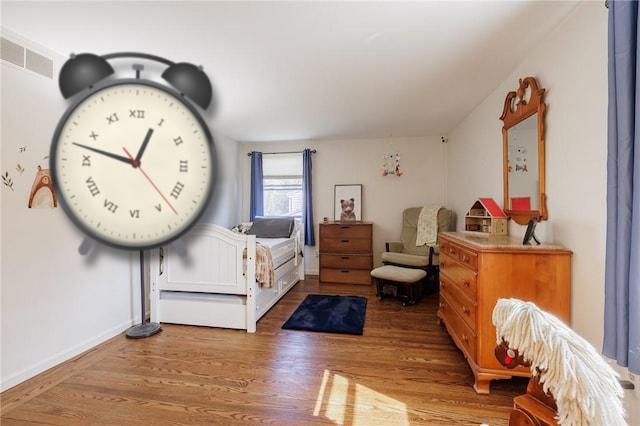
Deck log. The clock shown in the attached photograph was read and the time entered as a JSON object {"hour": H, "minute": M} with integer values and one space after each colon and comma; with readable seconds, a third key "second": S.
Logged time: {"hour": 12, "minute": 47, "second": 23}
